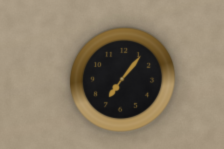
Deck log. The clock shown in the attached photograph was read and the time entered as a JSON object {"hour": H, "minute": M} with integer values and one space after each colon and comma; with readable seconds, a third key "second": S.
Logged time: {"hour": 7, "minute": 6}
